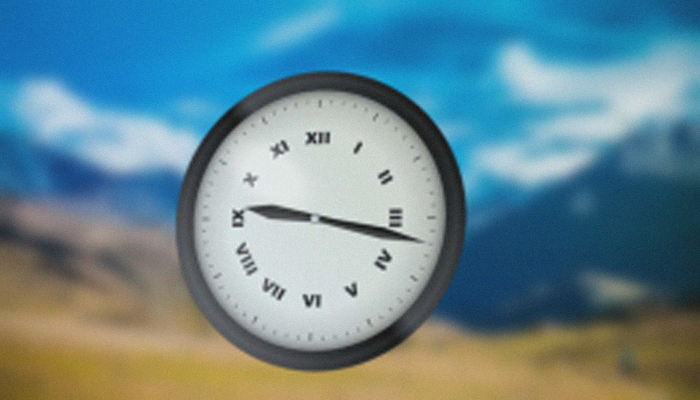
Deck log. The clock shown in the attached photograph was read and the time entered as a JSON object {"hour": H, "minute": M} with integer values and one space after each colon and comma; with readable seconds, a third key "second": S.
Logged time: {"hour": 9, "minute": 17}
